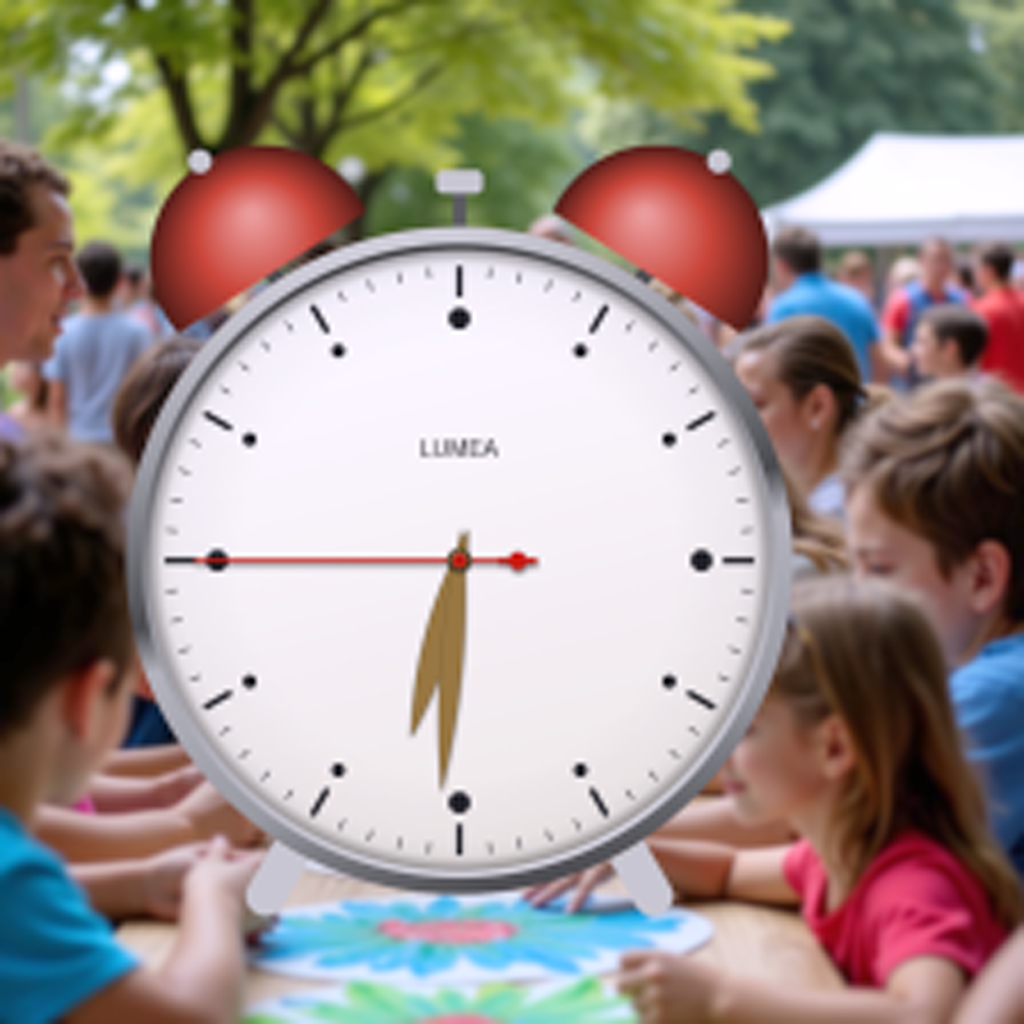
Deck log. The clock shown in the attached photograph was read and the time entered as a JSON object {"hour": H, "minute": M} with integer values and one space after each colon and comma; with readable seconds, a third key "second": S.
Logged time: {"hour": 6, "minute": 30, "second": 45}
